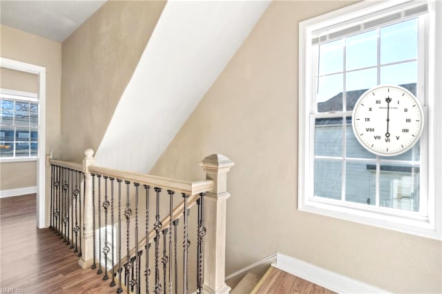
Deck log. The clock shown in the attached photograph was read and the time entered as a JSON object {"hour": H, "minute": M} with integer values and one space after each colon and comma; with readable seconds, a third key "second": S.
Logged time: {"hour": 6, "minute": 0}
